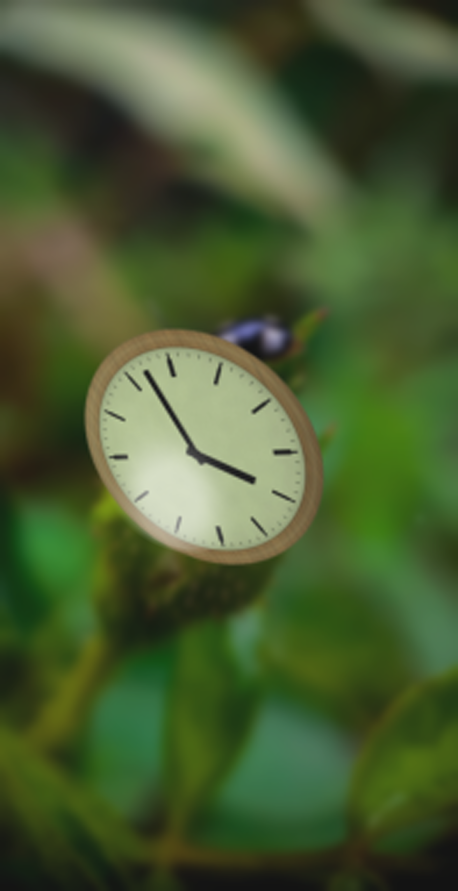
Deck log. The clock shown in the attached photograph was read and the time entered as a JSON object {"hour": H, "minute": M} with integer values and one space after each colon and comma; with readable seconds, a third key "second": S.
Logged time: {"hour": 3, "minute": 57}
